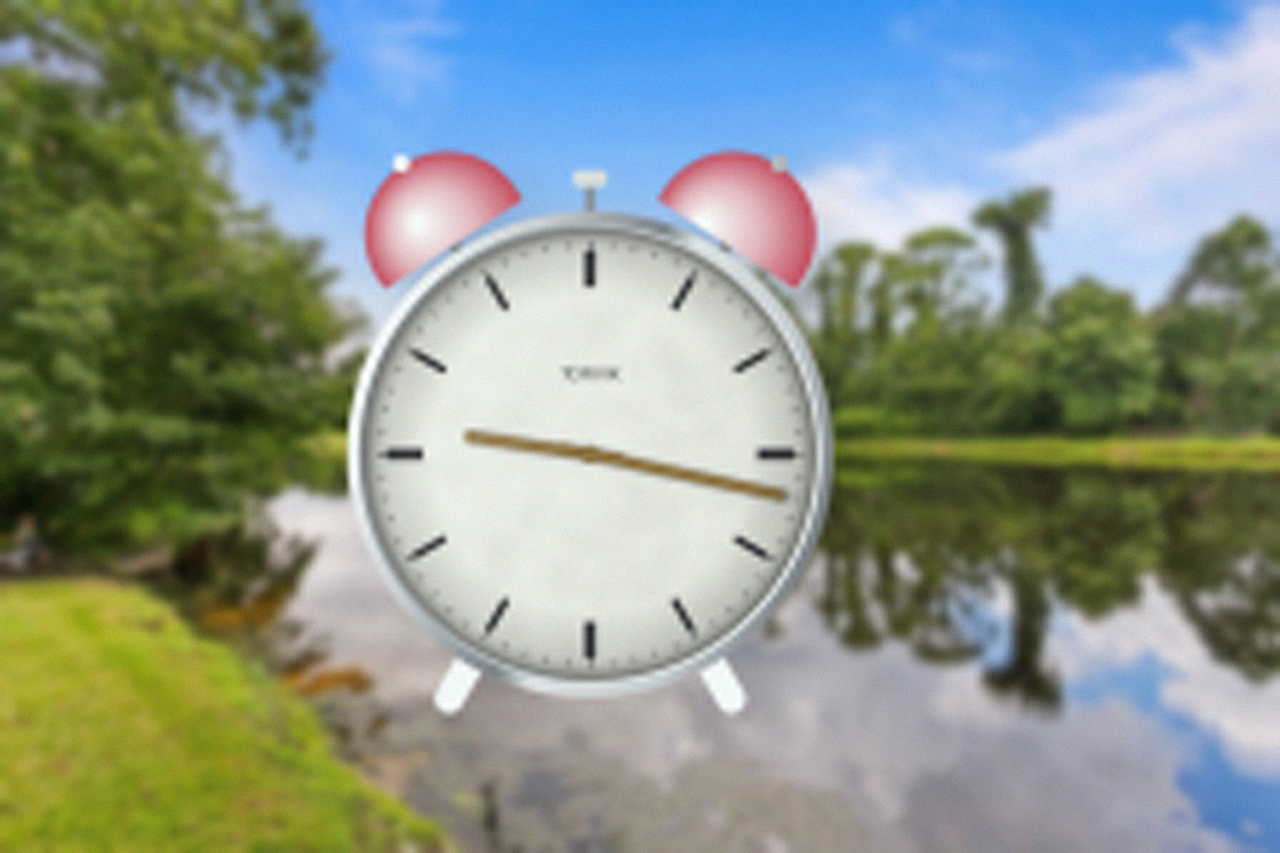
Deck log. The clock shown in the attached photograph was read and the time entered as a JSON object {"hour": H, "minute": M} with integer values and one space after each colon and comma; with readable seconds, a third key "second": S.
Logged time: {"hour": 9, "minute": 17}
